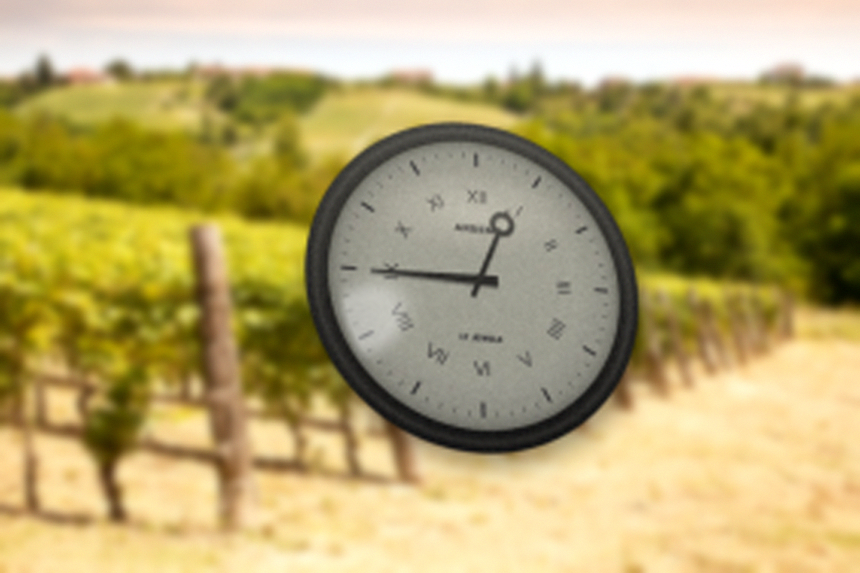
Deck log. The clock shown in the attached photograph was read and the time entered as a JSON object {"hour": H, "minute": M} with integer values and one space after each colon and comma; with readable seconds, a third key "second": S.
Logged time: {"hour": 12, "minute": 45}
